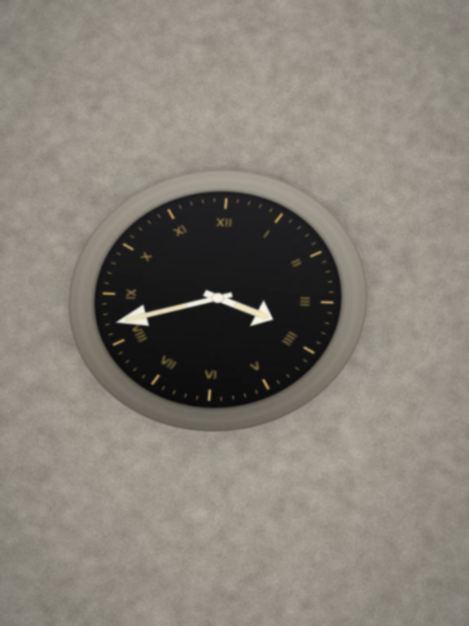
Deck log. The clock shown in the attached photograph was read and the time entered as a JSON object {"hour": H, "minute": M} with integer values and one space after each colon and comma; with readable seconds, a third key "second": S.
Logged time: {"hour": 3, "minute": 42}
